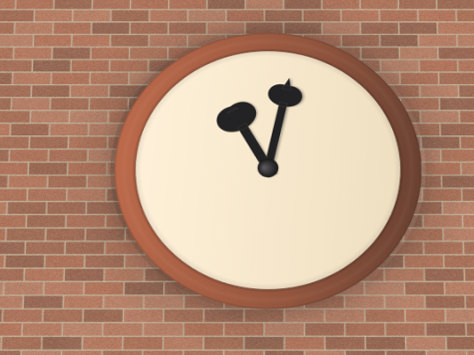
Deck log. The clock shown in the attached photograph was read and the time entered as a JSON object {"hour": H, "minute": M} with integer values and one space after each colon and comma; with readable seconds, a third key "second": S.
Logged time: {"hour": 11, "minute": 2}
